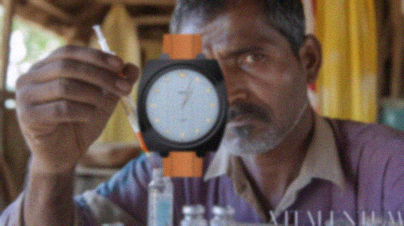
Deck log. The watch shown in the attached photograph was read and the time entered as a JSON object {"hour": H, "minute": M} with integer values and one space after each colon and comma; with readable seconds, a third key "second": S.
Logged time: {"hour": 1, "minute": 3}
